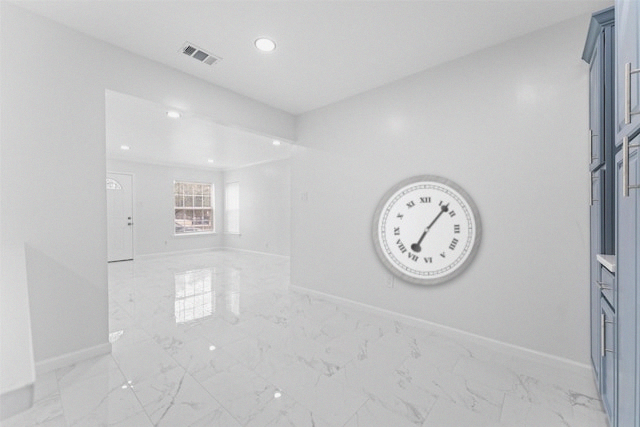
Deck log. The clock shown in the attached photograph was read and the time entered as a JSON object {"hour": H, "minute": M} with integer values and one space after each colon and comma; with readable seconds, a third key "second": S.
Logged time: {"hour": 7, "minute": 7}
